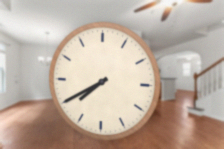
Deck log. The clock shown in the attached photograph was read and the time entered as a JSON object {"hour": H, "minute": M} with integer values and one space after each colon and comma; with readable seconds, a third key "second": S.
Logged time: {"hour": 7, "minute": 40}
